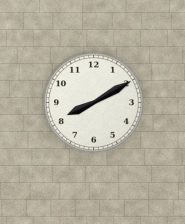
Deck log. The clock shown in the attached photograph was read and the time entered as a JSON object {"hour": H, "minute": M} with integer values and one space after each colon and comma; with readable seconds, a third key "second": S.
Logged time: {"hour": 8, "minute": 10}
